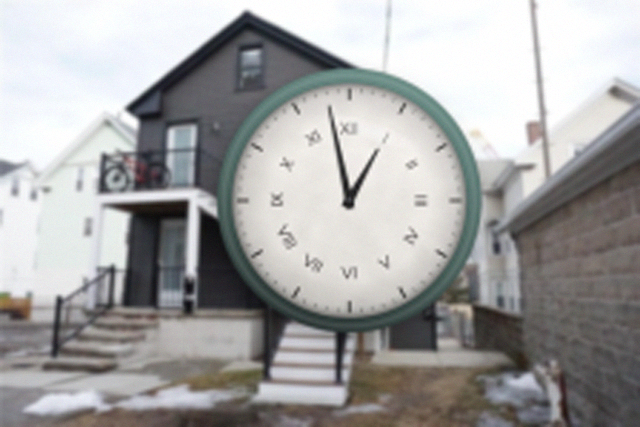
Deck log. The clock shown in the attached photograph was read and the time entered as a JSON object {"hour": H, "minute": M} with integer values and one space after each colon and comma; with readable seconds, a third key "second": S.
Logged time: {"hour": 12, "minute": 58}
